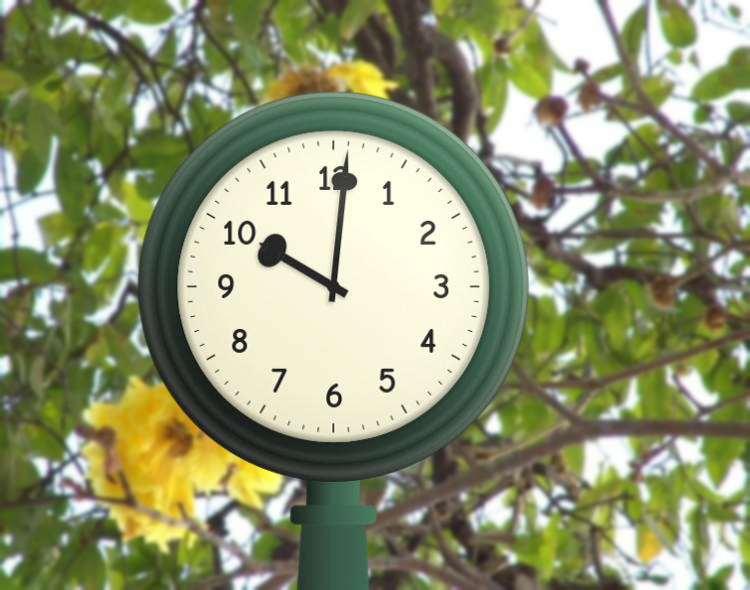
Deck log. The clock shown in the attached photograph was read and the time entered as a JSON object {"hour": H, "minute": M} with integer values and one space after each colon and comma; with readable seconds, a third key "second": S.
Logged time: {"hour": 10, "minute": 1}
